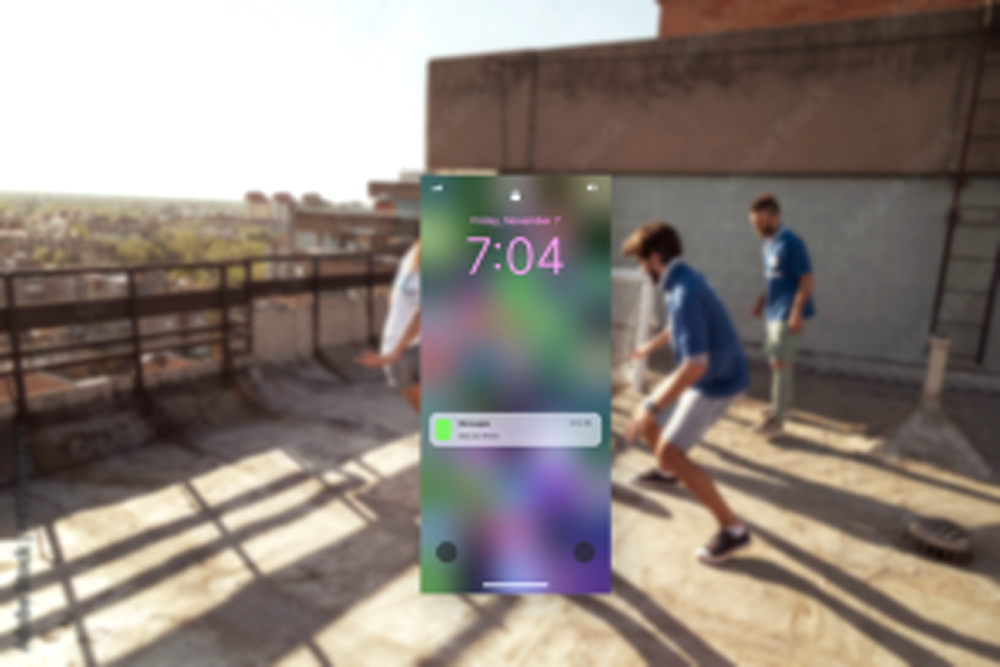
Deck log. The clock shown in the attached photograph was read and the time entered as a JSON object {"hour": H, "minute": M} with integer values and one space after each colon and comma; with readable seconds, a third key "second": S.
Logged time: {"hour": 7, "minute": 4}
